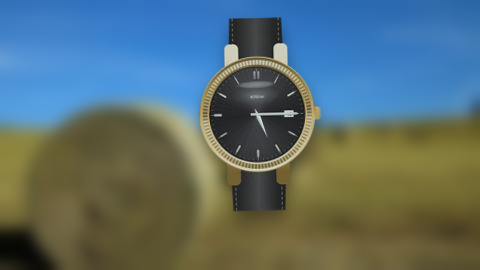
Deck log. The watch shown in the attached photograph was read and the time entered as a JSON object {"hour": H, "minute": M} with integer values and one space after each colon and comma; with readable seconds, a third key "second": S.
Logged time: {"hour": 5, "minute": 15}
